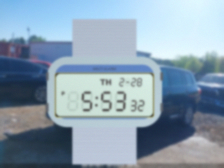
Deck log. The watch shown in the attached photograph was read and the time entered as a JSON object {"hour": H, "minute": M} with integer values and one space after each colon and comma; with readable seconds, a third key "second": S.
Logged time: {"hour": 5, "minute": 53, "second": 32}
